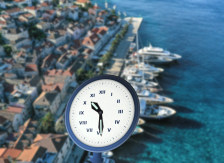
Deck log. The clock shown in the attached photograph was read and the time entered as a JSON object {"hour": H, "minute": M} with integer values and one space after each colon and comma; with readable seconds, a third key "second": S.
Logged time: {"hour": 10, "minute": 29}
